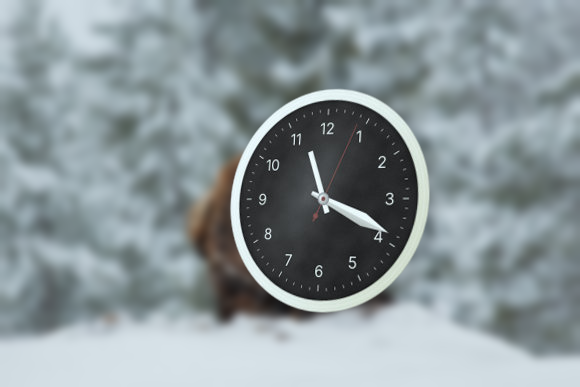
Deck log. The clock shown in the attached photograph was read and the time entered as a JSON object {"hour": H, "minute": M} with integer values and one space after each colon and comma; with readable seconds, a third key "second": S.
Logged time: {"hour": 11, "minute": 19, "second": 4}
